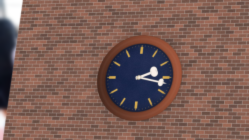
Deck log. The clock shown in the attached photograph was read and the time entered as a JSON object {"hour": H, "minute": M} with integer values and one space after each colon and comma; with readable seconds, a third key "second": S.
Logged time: {"hour": 2, "minute": 17}
